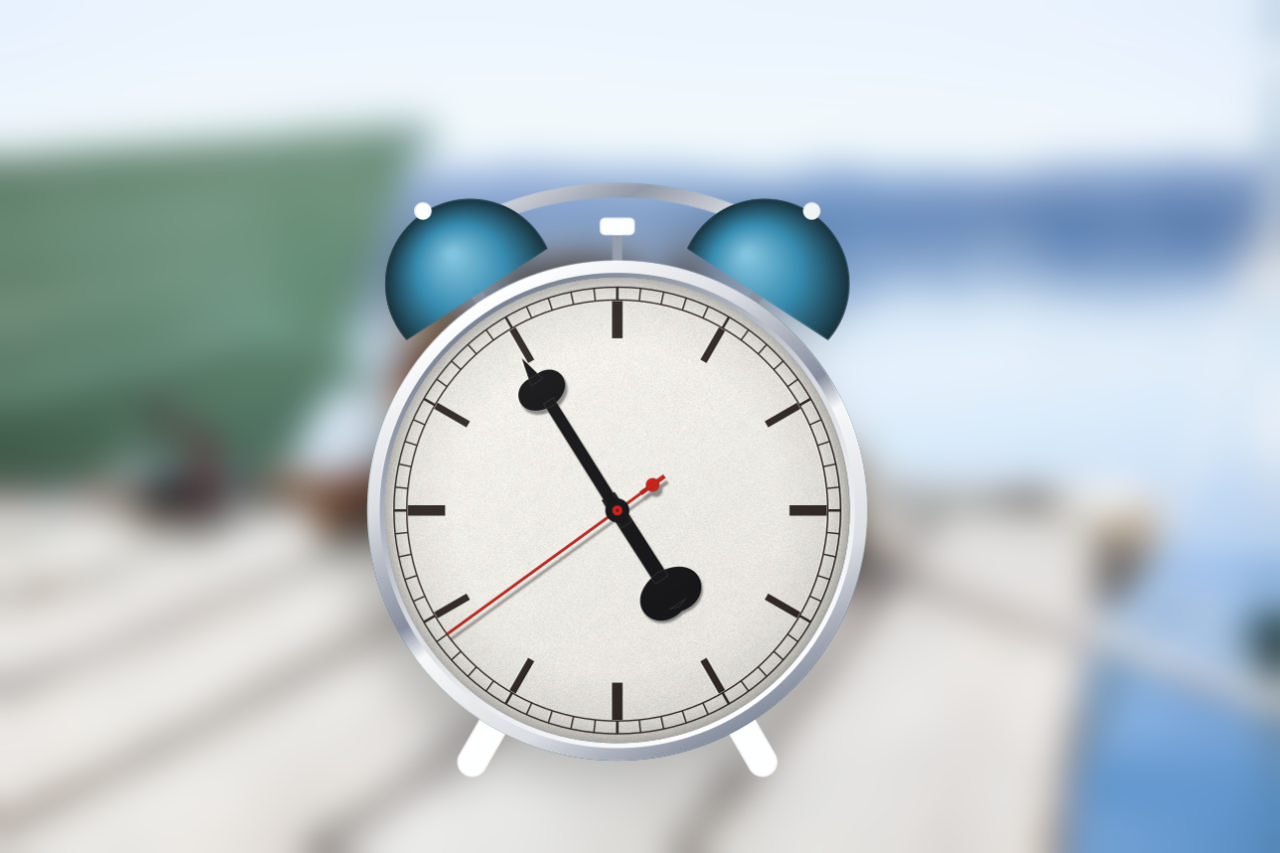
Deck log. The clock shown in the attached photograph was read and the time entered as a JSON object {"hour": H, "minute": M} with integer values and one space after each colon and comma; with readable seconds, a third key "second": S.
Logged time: {"hour": 4, "minute": 54, "second": 39}
